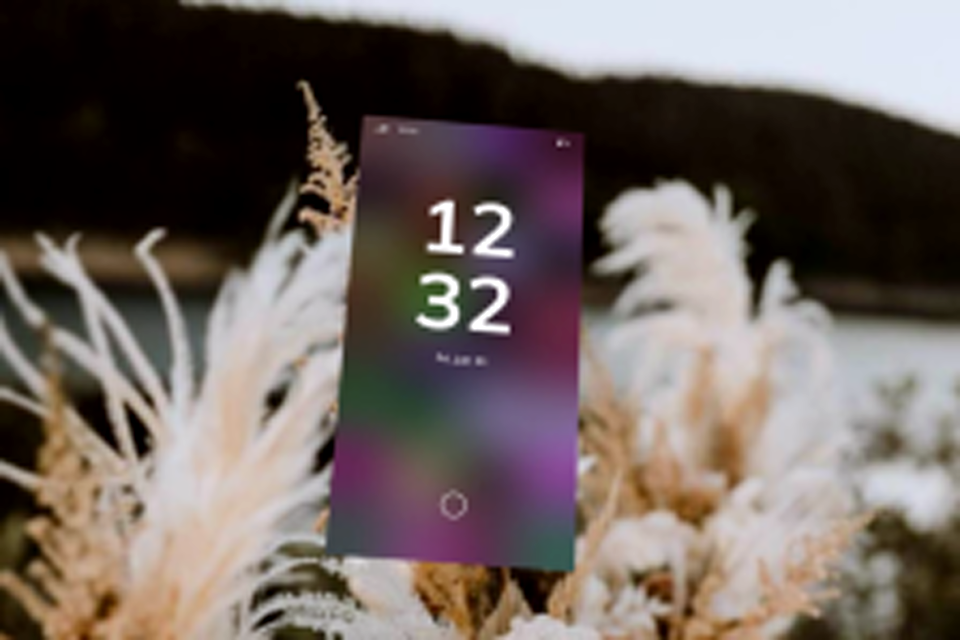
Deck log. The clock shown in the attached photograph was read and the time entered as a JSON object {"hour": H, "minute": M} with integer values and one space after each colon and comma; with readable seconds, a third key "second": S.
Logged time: {"hour": 12, "minute": 32}
